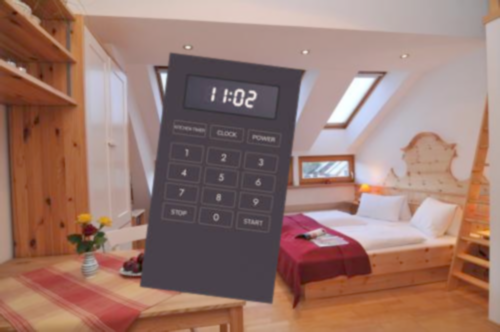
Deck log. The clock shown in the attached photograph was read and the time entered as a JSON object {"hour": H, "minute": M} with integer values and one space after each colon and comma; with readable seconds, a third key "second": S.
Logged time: {"hour": 11, "minute": 2}
